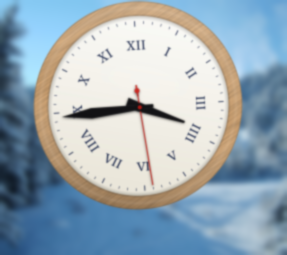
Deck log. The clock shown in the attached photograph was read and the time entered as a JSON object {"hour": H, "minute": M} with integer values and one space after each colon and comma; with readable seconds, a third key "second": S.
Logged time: {"hour": 3, "minute": 44, "second": 29}
